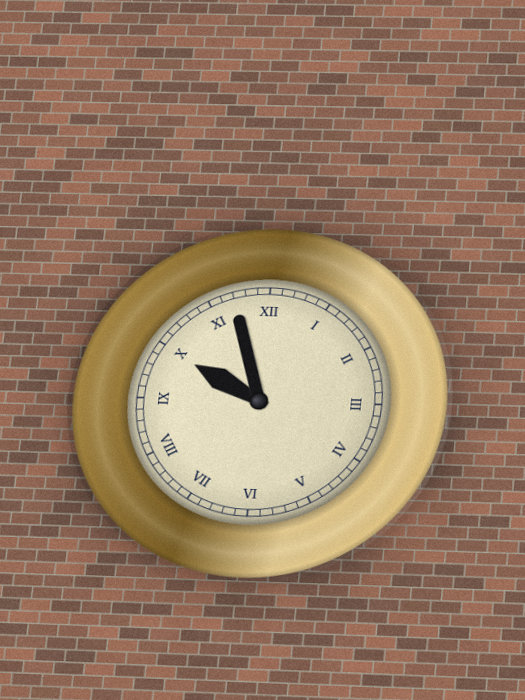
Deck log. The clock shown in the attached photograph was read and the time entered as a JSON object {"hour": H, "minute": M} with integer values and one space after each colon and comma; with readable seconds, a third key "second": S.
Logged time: {"hour": 9, "minute": 57}
